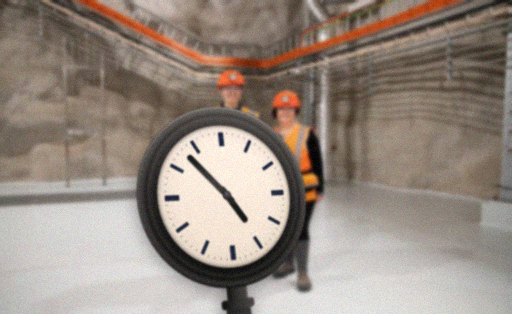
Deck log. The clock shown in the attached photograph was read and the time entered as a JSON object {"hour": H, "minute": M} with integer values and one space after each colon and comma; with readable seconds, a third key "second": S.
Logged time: {"hour": 4, "minute": 53}
